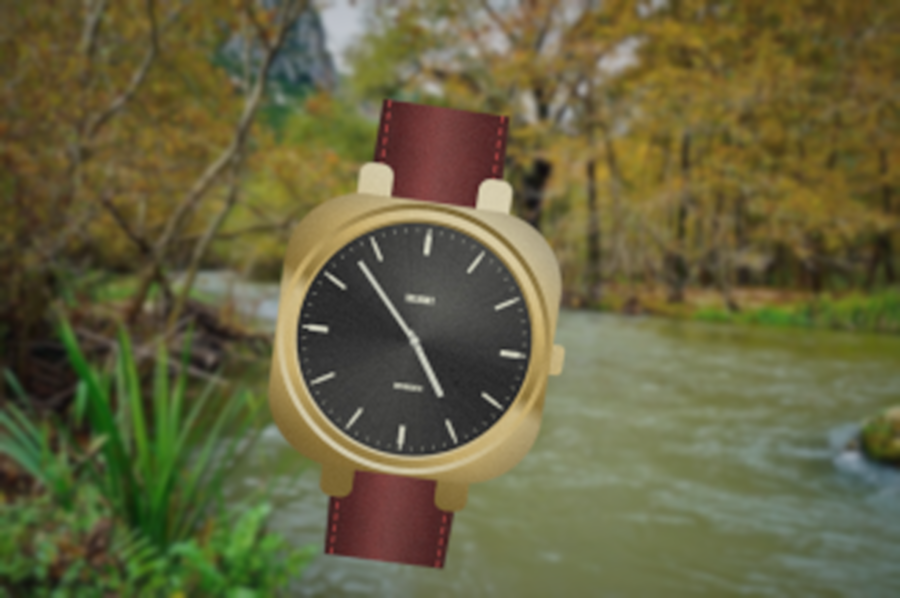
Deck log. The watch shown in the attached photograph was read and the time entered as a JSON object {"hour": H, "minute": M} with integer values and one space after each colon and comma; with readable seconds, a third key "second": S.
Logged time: {"hour": 4, "minute": 53}
